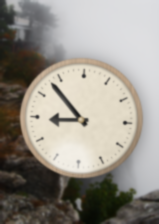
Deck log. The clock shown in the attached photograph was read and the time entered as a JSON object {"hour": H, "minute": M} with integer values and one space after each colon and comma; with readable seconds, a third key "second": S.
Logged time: {"hour": 8, "minute": 53}
